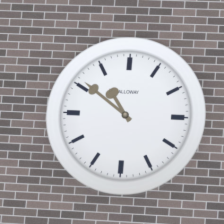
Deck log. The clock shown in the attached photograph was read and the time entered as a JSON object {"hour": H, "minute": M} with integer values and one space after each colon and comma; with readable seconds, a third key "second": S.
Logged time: {"hour": 10, "minute": 51}
